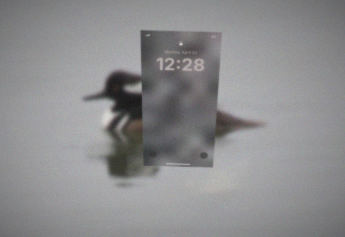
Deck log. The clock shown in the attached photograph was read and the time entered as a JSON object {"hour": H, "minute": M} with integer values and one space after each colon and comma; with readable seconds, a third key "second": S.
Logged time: {"hour": 12, "minute": 28}
